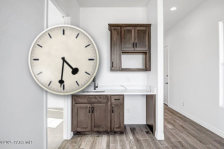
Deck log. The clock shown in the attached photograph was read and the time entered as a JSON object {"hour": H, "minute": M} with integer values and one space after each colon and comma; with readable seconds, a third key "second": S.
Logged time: {"hour": 4, "minute": 31}
